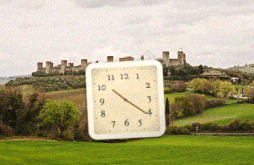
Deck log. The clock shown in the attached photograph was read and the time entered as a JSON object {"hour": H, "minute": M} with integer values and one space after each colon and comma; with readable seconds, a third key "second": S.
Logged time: {"hour": 10, "minute": 21}
